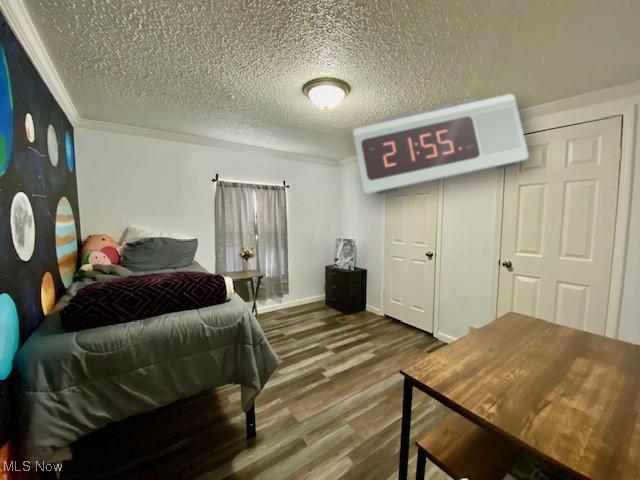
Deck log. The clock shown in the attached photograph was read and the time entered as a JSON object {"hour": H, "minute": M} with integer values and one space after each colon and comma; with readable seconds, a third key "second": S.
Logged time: {"hour": 21, "minute": 55}
